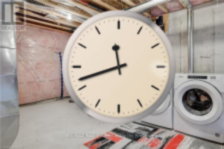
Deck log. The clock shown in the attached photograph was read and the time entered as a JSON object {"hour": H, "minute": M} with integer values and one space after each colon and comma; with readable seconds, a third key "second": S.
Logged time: {"hour": 11, "minute": 42}
